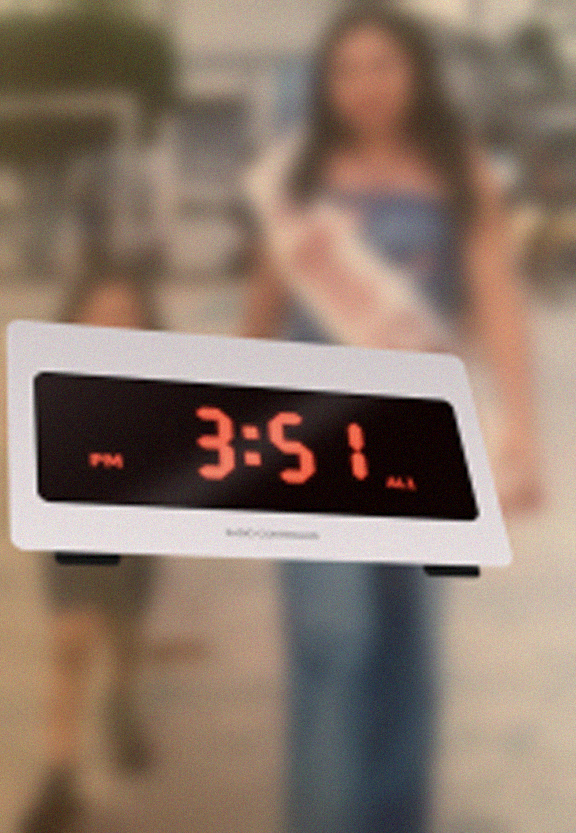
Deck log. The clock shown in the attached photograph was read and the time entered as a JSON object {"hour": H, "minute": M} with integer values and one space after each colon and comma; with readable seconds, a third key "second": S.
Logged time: {"hour": 3, "minute": 51}
